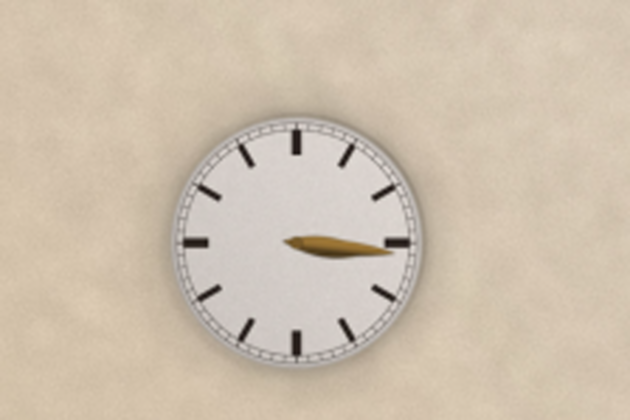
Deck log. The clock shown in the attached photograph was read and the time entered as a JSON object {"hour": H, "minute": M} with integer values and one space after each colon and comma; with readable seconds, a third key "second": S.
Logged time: {"hour": 3, "minute": 16}
